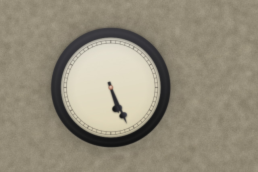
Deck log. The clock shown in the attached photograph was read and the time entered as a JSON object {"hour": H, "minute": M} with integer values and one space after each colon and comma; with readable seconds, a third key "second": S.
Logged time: {"hour": 5, "minute": 26}
